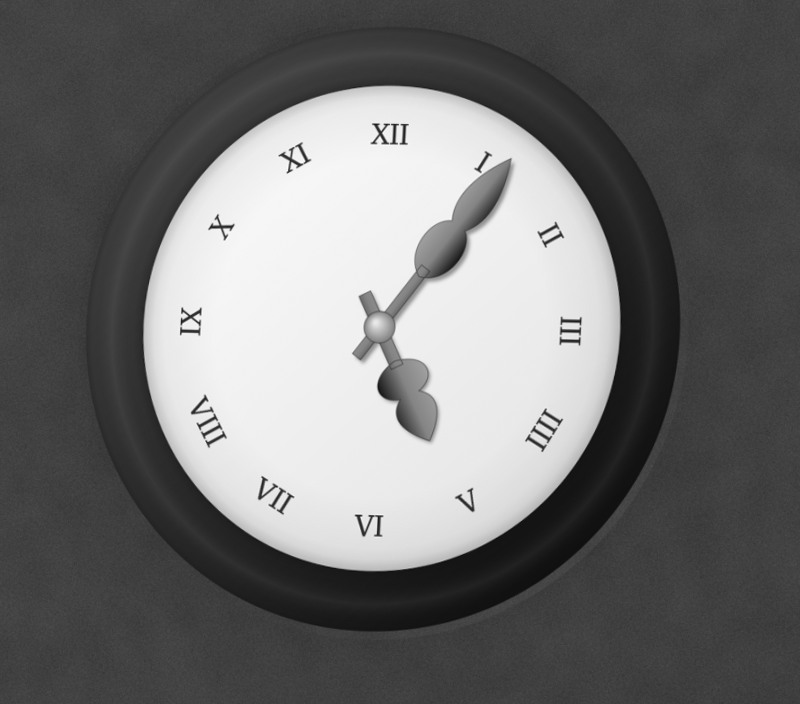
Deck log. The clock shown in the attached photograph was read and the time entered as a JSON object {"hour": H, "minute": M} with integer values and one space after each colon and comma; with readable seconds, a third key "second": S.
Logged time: {"hour": 5, "minute": 6}
